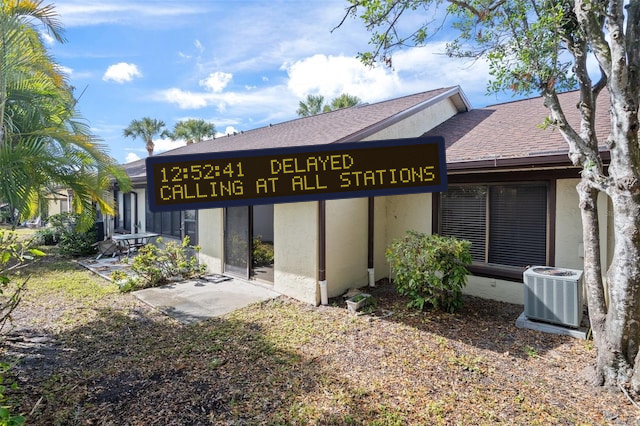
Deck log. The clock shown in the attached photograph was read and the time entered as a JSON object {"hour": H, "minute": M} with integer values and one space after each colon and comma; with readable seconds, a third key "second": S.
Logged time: {"hour": 12, "minute": 52, "second": 41}
